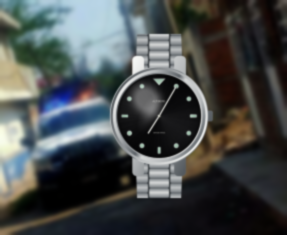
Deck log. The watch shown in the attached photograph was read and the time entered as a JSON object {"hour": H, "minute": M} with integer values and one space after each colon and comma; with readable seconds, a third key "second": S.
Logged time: {"hour": 7, "minute": 5}
